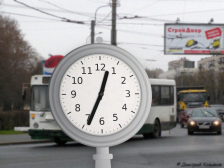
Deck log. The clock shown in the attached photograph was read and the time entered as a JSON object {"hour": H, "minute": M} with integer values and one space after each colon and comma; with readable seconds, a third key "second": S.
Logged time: {"hour": 12, "minute": 34}
